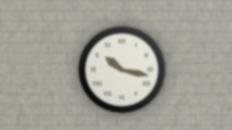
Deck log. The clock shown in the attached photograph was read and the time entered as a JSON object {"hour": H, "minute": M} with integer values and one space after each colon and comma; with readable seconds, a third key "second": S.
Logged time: {"hour": 10, "minute": 17}
